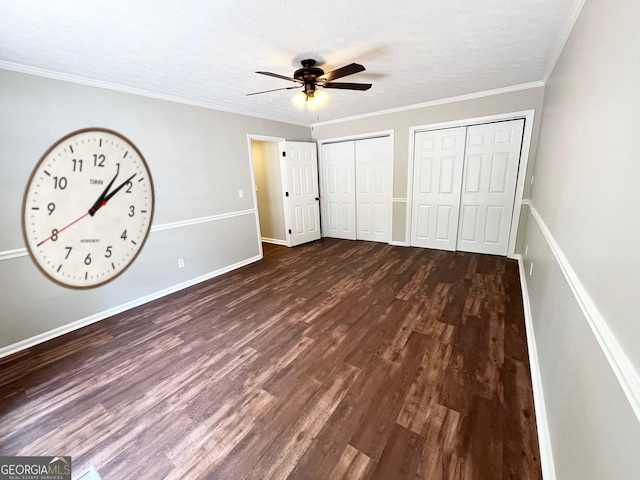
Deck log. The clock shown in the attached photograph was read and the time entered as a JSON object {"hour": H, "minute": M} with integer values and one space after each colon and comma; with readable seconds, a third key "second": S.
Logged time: {"hour": 1, "minute": 8, "second": 40}
